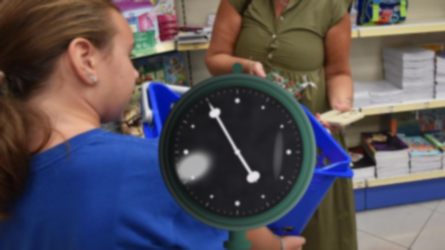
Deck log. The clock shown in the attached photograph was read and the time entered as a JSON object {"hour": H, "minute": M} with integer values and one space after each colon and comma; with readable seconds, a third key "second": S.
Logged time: {"hour": 4, "minute": 55}
